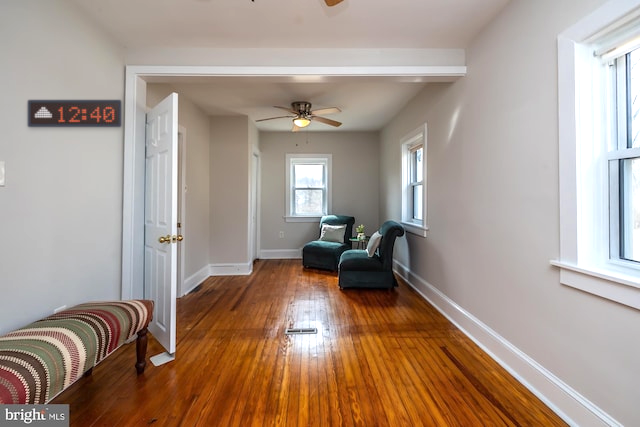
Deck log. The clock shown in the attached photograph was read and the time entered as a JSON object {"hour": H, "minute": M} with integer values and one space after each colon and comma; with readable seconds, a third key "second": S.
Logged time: {"hour": 12, "minute": 40}
